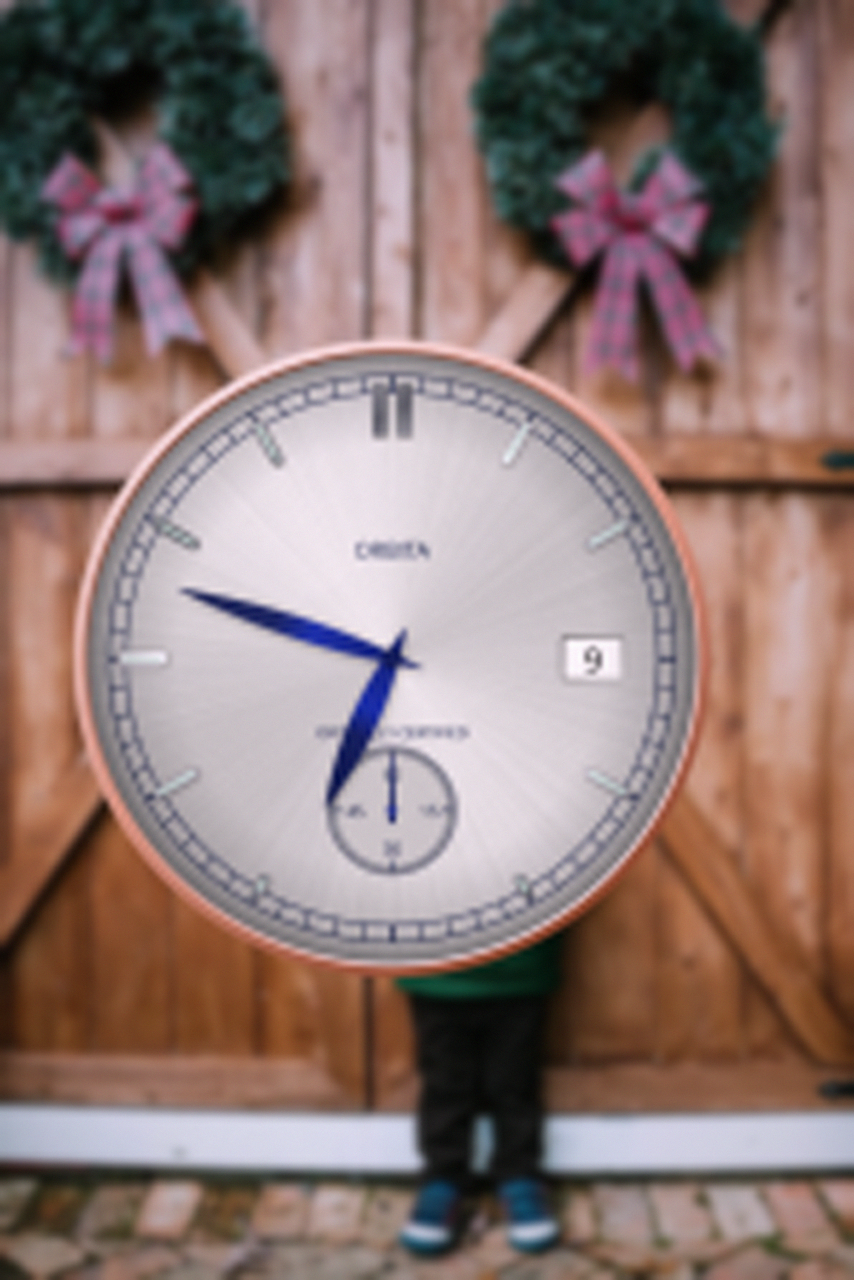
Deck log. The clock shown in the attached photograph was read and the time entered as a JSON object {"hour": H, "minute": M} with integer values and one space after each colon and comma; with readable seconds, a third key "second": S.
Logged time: {"hour": 6, "minute": 48}
